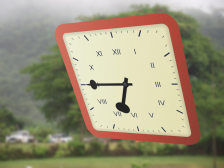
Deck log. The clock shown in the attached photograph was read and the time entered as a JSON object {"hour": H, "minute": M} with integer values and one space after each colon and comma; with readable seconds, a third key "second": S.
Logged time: {"hour": 6, "minute": 45}
